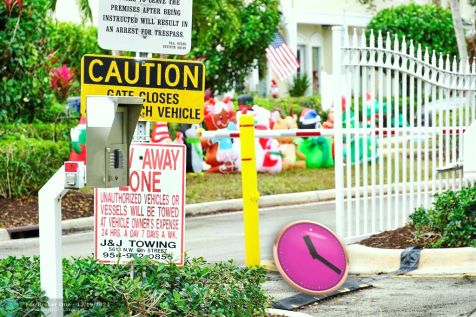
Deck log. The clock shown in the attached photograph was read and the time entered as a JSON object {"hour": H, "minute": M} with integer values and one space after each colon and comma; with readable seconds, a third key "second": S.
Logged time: {"hour": 11, "minute": 21}
